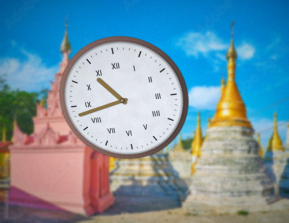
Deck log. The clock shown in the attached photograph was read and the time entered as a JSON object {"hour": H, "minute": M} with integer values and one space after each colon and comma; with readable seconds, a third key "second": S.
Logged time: {"hour": 10, "minute": 43}
